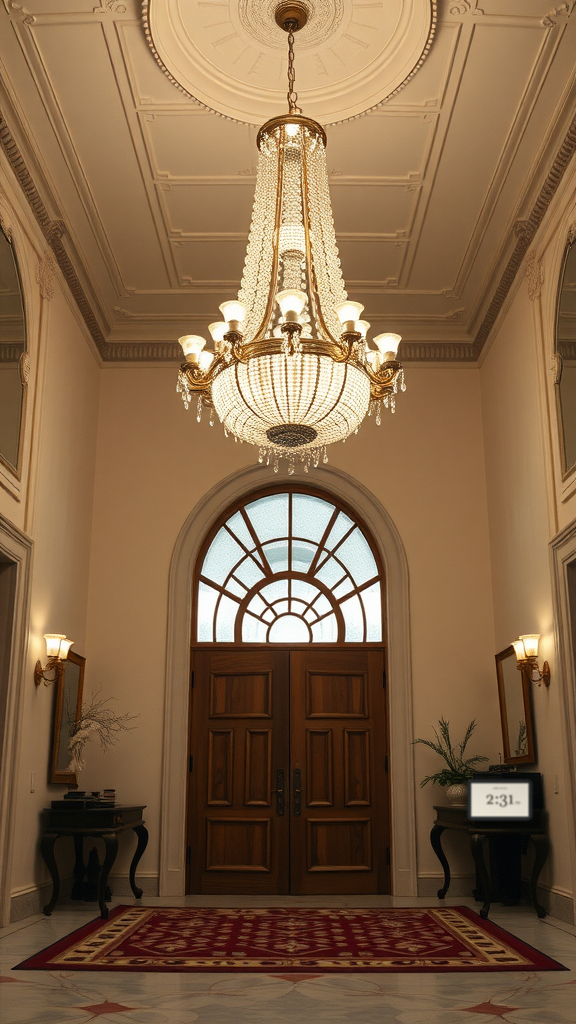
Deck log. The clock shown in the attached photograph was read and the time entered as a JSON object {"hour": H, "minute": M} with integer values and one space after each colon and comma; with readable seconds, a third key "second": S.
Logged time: {"hour": 2, "minute": 31}
